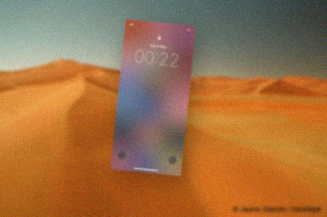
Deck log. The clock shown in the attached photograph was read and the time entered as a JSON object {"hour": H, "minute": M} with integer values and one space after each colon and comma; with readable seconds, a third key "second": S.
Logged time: {"hour": 0, "minute": 22}
